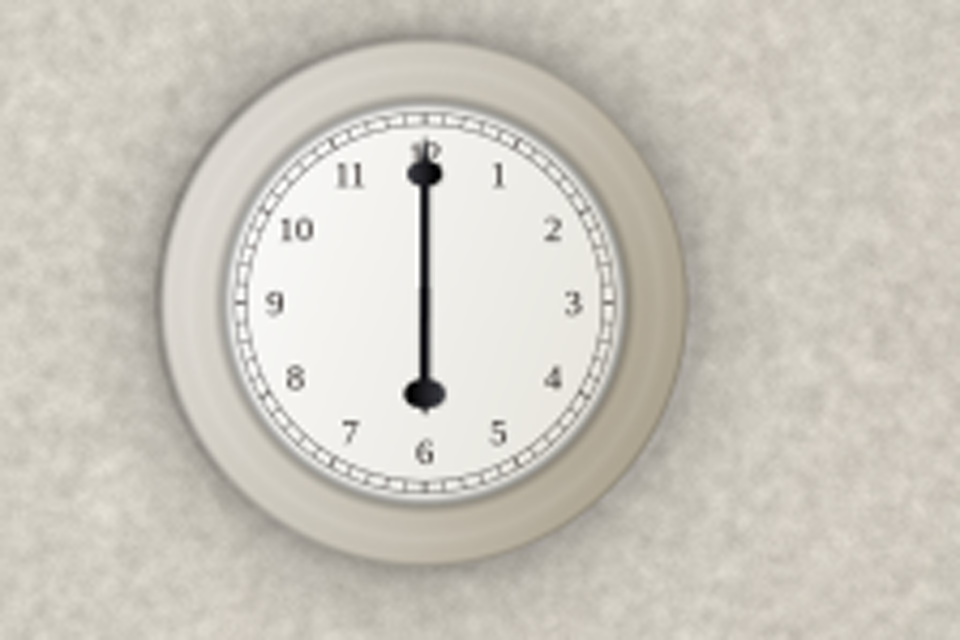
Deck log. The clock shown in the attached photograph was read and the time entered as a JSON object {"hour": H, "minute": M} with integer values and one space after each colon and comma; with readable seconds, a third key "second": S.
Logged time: {"hour": 6, "minute": 0}
